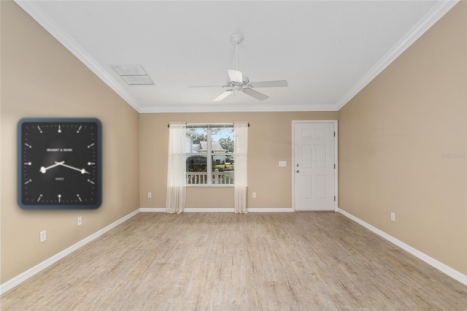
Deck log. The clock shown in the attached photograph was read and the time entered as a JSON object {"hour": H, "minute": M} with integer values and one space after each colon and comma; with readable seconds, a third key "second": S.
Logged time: {"hour": 8, "minute": 18}
